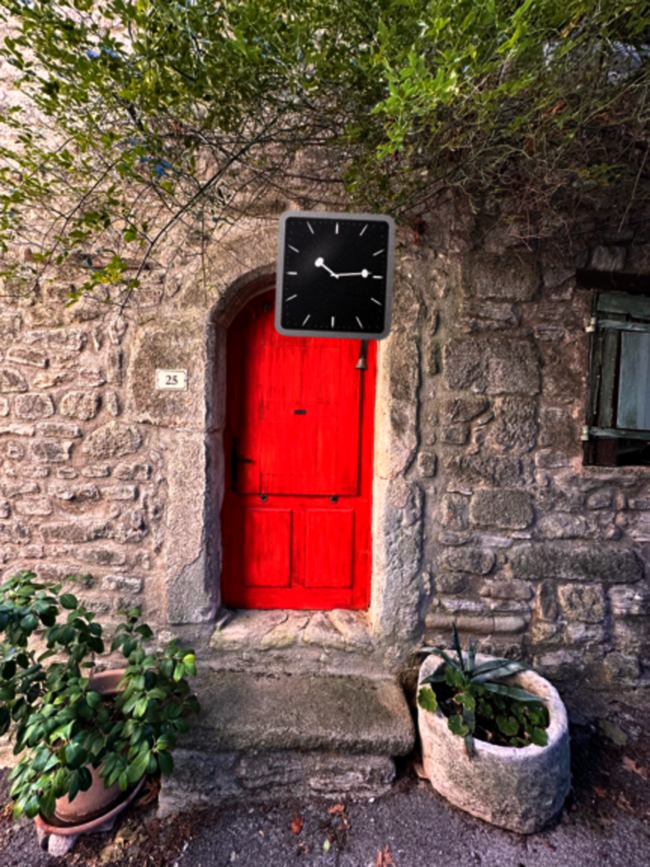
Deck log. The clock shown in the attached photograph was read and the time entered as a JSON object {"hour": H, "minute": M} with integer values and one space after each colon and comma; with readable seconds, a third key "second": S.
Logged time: {"hour": 10, "minute": 14}
